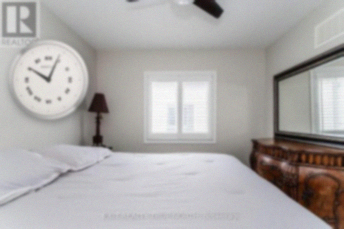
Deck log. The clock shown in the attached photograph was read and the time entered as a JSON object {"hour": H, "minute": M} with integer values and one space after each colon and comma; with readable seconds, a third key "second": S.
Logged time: {"hour": 10, "minute": 4}
